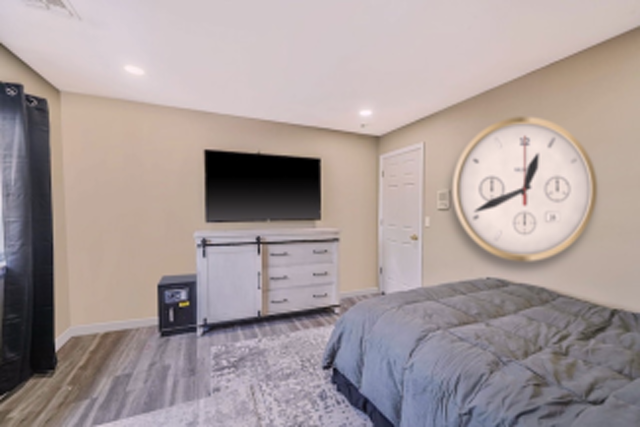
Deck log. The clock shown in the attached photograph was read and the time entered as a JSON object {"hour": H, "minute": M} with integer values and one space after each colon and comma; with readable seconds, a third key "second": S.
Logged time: {"hour": 12, "minute": 41}
